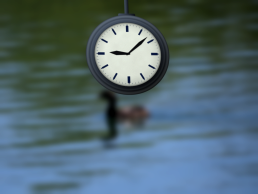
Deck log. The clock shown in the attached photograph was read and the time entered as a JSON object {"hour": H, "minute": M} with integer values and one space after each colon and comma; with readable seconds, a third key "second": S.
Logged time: {"hour": 9, "minute": 8}
